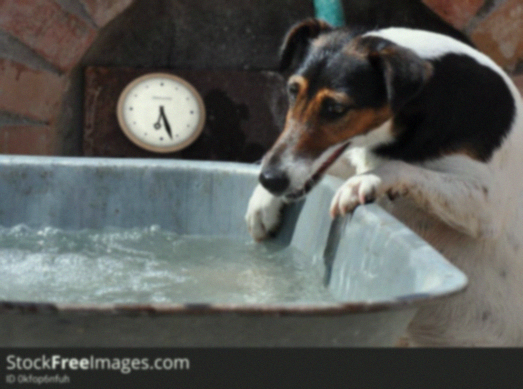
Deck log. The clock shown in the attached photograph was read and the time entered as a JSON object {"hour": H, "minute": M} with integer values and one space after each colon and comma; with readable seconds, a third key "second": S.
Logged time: {"hour": 6, "minute": 27}
